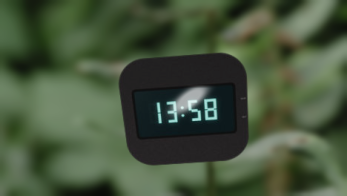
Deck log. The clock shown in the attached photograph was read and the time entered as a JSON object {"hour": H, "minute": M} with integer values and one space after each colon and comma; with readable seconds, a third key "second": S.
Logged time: {"hour": 13, "minute": 58}
